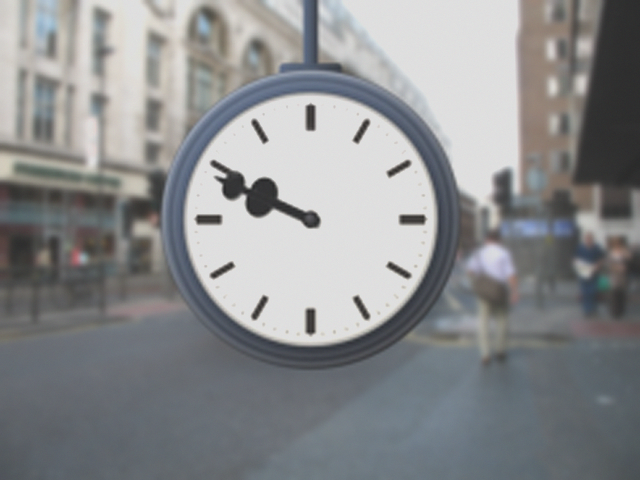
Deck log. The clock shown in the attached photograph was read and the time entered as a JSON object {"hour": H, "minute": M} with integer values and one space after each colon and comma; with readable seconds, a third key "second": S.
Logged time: {"hour": 9, "minute": 49}
